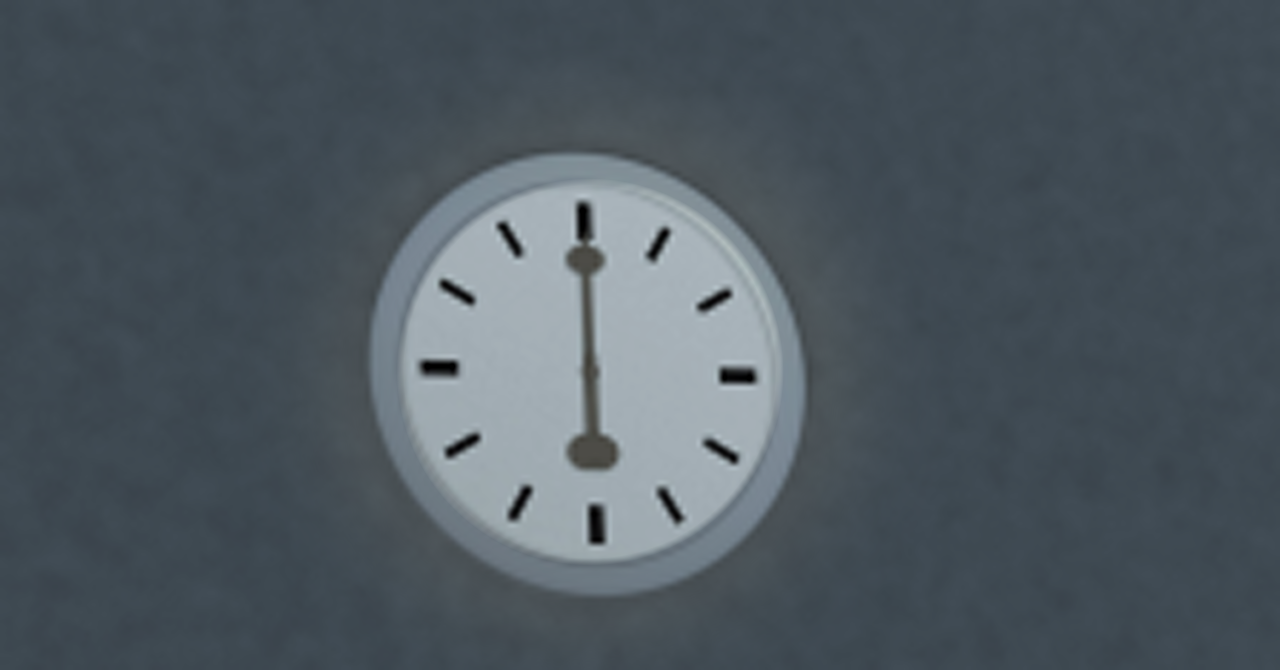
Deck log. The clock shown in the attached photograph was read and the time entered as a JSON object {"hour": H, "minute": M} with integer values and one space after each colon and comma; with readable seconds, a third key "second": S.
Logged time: {"hour": 6, "minute": 0}
